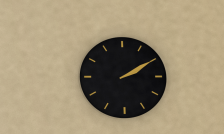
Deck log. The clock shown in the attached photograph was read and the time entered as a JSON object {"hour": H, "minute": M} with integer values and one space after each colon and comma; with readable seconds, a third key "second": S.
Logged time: {"hour": 2, "minute": 10}
